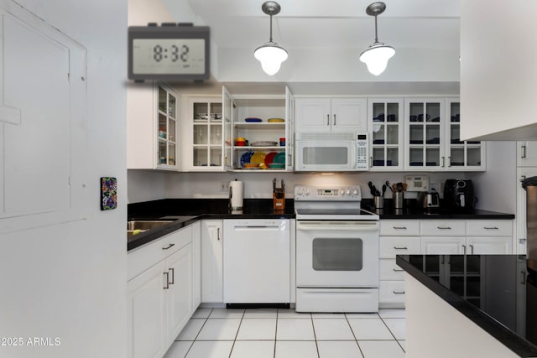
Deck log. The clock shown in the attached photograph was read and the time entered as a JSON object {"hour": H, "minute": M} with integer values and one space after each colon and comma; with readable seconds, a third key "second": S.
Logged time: {"hour": 8, "minute": 32}
